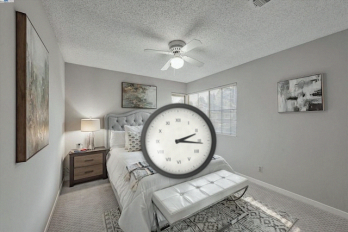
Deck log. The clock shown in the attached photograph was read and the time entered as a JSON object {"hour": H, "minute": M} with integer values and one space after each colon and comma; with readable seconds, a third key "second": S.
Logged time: {"hour": 2, "minute": 16}
